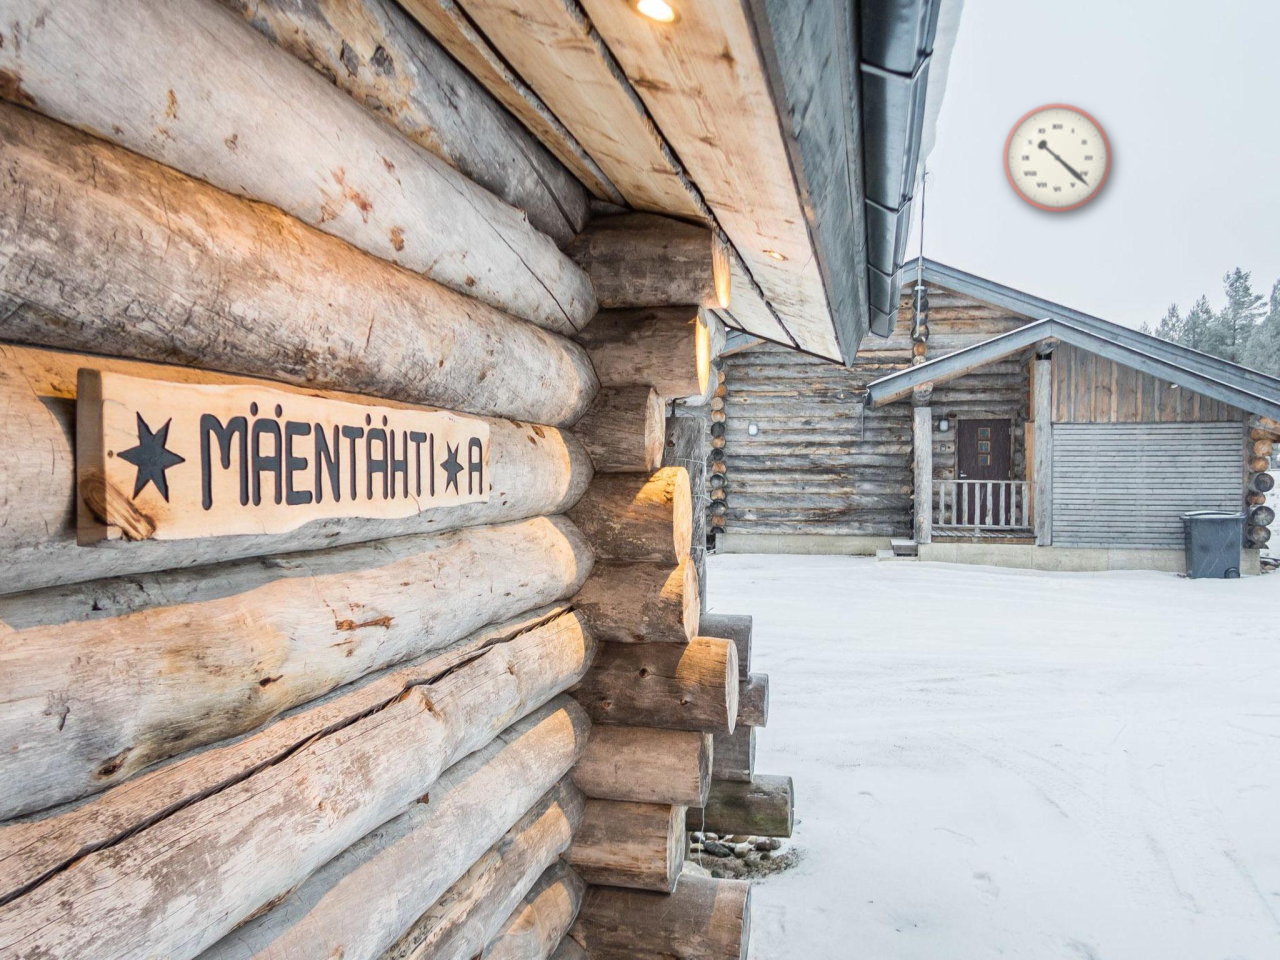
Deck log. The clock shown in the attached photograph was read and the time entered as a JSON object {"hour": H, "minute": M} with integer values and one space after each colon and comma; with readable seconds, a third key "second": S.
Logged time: {"hour": 10, "minute": 22}
